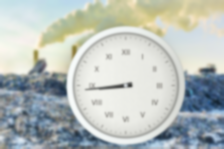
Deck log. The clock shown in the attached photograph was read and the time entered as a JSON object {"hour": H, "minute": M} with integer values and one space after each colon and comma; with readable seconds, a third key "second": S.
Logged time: {"hour": 8, "minute": 44}
